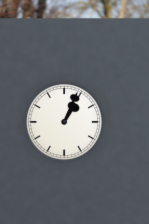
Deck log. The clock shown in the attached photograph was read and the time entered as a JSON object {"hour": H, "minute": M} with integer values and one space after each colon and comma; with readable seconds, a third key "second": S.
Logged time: {"hour": 1, "minute": 4}
